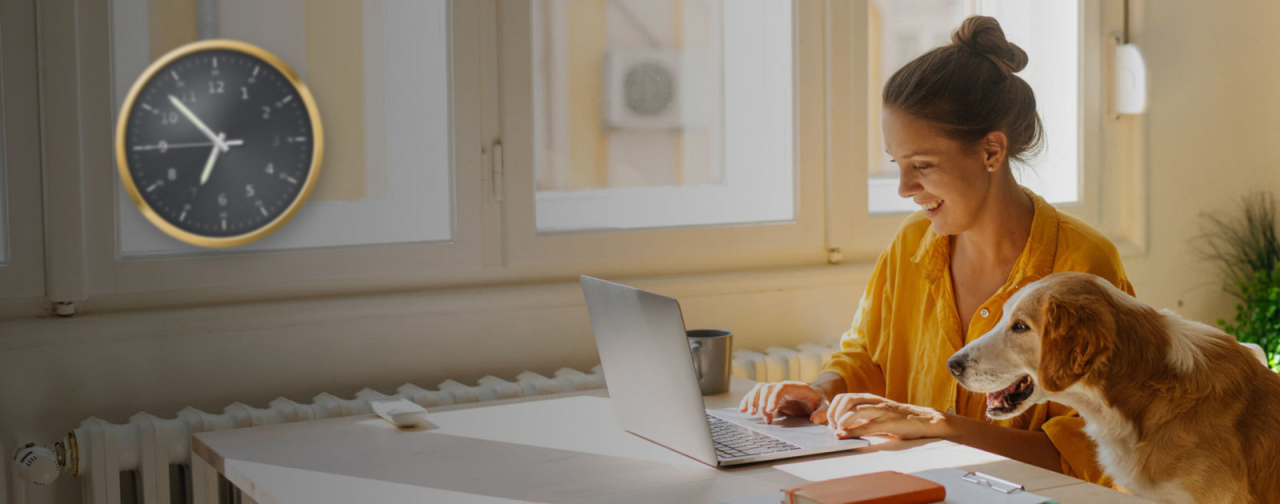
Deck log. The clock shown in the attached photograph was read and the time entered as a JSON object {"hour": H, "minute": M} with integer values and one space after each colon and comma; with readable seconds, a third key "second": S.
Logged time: {"hour": 6, "minute": 52, "second": 45}
